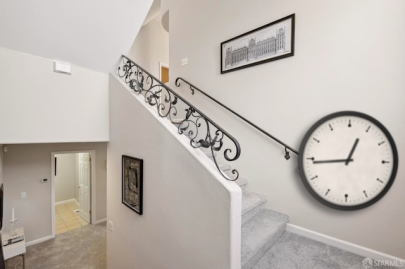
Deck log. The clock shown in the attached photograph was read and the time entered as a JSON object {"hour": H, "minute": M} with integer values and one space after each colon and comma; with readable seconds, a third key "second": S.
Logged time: {"hour": 12, "minute": 44}
